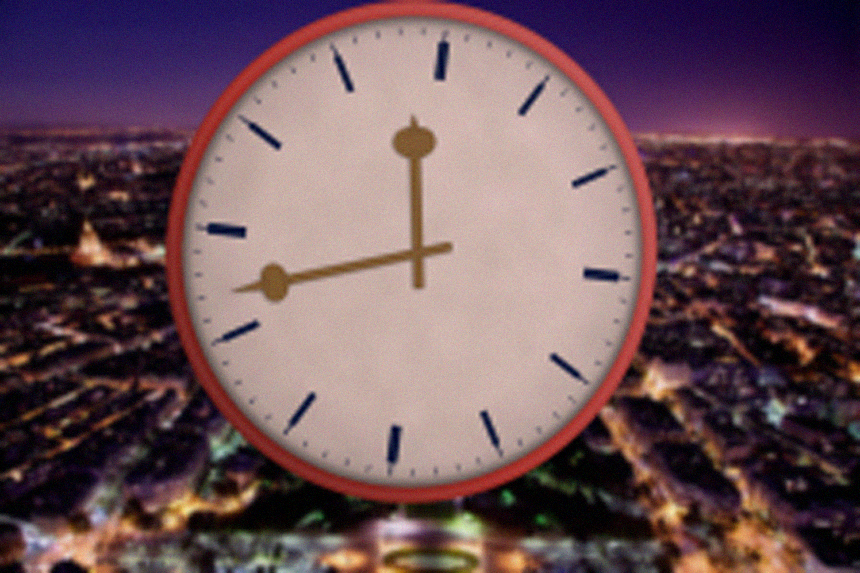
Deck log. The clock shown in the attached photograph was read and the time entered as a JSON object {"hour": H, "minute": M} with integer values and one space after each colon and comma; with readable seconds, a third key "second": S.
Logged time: {"hour": 11, "minute": 42}
